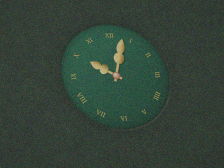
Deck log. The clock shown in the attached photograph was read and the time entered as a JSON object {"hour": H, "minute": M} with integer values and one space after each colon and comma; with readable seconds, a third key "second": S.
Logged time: {"hour": 10, "minute": 3}
